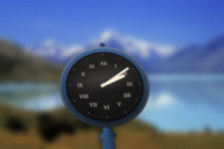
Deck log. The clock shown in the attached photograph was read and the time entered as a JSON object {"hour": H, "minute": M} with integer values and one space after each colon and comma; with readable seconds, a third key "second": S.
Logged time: {"hour": 2, "minute": 9}
